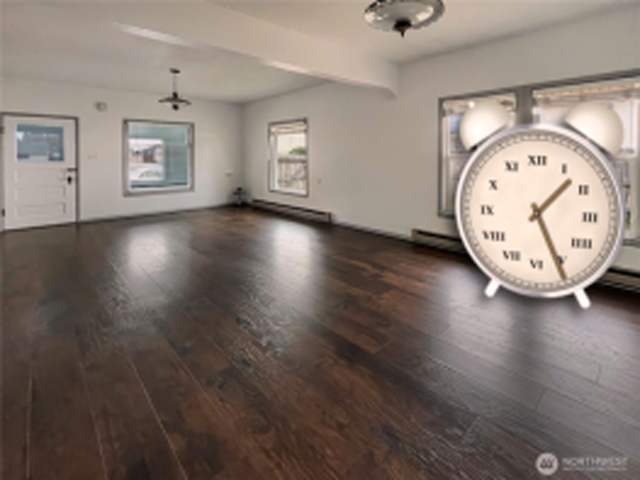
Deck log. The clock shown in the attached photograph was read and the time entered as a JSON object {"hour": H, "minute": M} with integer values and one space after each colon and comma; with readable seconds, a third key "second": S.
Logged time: {"hour": 1, "minute": 26}
